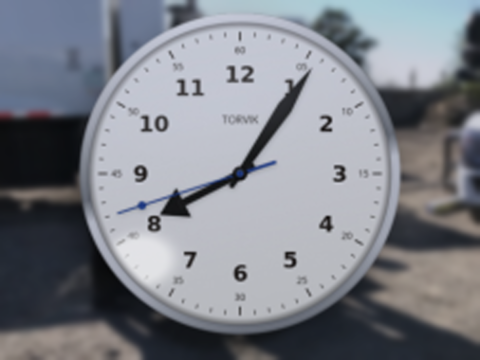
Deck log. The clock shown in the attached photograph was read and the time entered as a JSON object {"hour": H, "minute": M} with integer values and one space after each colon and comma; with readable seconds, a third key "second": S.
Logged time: {"hour": 8, "minute": 5, "second": 42}
